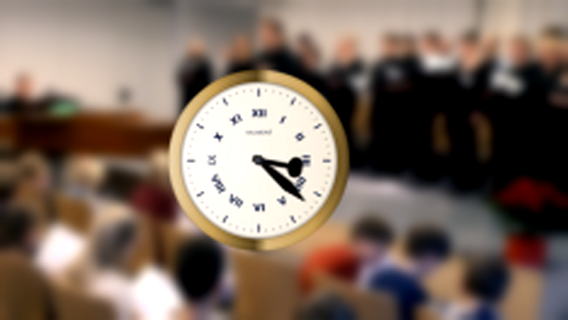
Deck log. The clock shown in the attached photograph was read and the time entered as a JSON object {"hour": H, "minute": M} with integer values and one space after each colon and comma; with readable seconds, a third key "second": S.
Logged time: {"hour": 3, "minute": 22}
